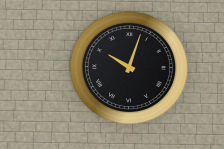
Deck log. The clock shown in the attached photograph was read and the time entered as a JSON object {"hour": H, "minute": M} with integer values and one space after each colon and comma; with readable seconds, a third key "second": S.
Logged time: {"hour": 10, "minute": 3}
